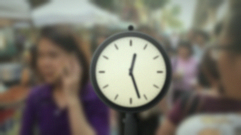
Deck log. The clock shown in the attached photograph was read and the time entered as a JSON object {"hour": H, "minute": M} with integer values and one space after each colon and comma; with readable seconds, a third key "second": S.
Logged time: {"hour": 12, "minute": 27}
